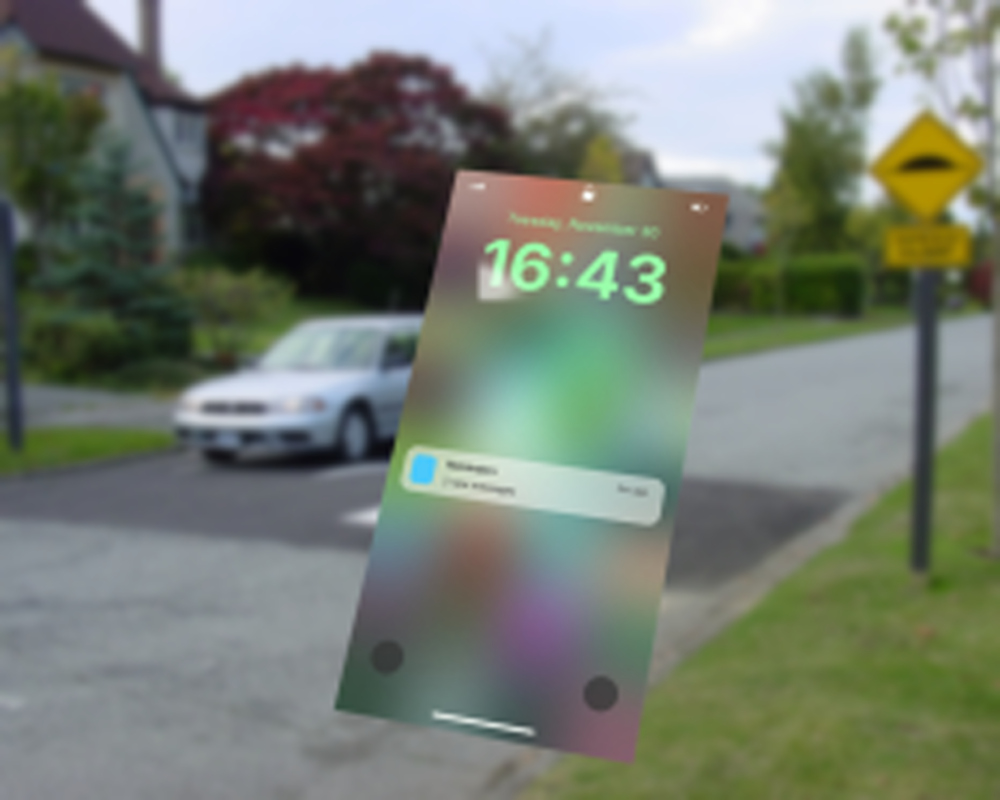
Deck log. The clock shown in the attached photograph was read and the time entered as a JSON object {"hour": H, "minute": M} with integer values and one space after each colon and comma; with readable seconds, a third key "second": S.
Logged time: {"hour": 16, "minute": 43}
